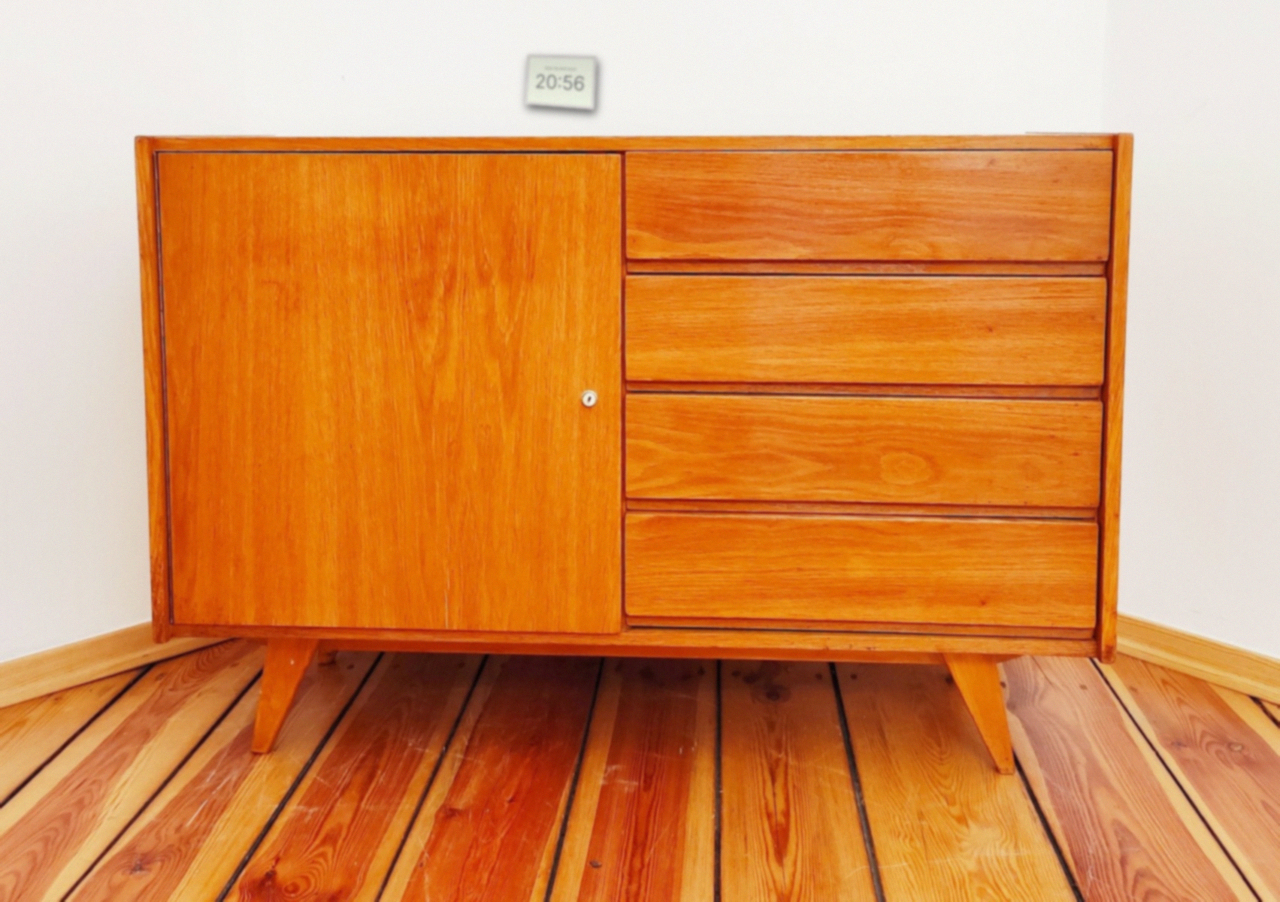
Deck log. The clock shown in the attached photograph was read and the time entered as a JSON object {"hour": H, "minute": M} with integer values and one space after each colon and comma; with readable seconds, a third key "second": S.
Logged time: {"hour": 20, "minute": 56}
